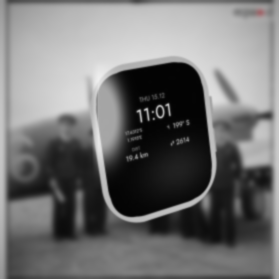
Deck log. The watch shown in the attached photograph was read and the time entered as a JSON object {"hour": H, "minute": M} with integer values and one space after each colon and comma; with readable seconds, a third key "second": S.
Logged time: {"hour": 11, "minute": 1}
